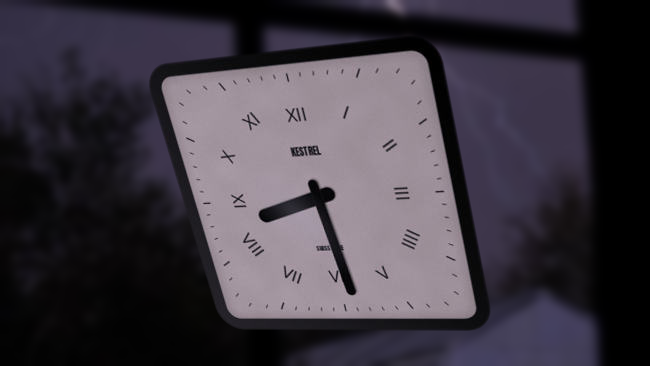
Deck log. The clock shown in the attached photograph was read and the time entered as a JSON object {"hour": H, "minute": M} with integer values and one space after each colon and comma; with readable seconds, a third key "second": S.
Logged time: {"hour": 8, "minute": 29}
